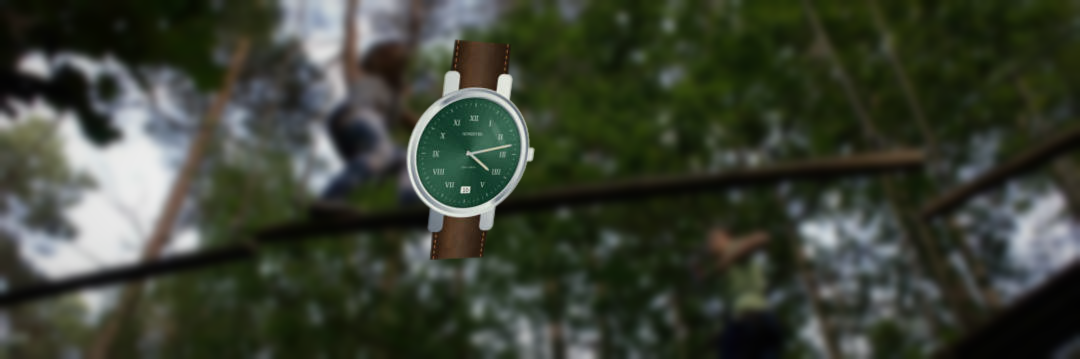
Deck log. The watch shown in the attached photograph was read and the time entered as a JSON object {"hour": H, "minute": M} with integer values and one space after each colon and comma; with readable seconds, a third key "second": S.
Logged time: {"hour": 4, "minute": 13}
